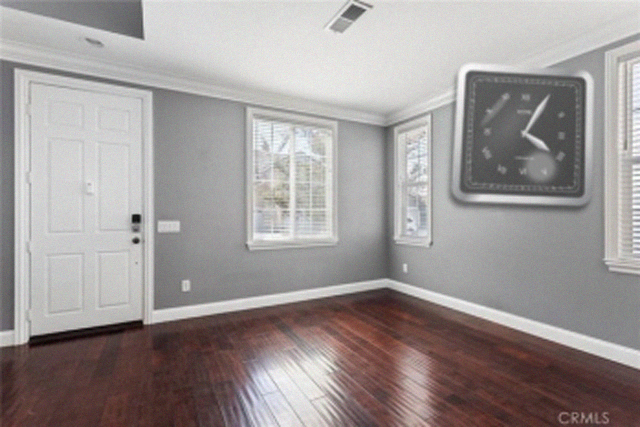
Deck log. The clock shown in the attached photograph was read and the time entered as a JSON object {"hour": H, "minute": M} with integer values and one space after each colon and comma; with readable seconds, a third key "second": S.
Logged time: {"hour": 4, "minute": 5}
